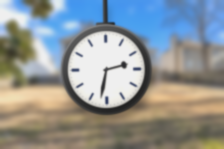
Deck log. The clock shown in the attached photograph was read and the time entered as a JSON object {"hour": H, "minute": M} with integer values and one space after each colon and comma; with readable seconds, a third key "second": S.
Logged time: {"hour": 2, "minute": 32}
